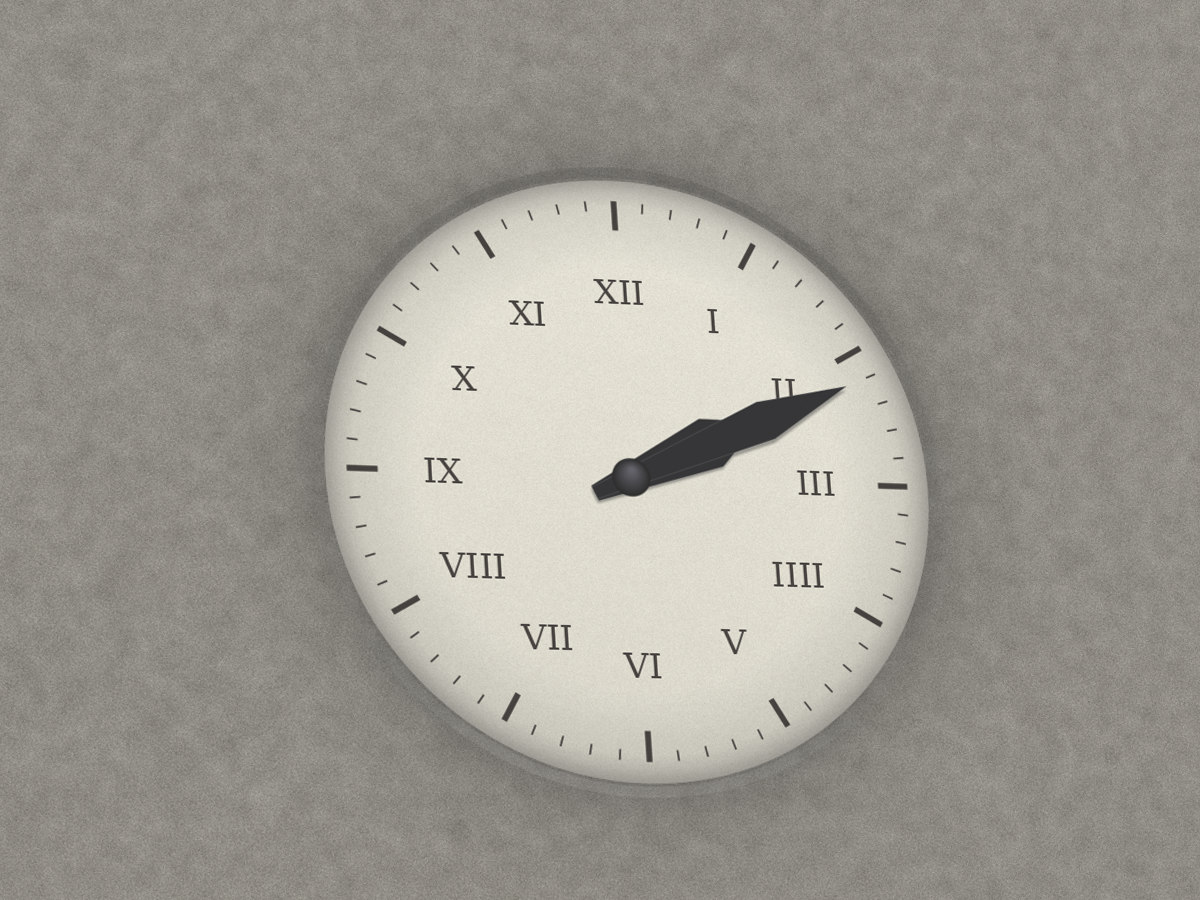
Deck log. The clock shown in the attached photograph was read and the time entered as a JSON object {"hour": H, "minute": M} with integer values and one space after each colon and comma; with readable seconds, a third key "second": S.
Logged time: {"hour": 2, "minute": 11}
